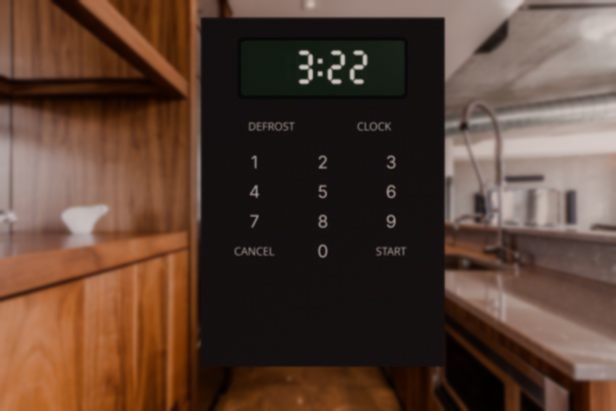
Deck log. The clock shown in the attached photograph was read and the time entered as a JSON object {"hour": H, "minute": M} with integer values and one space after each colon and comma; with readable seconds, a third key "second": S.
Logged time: {"hour": 3, "minute": 22}
